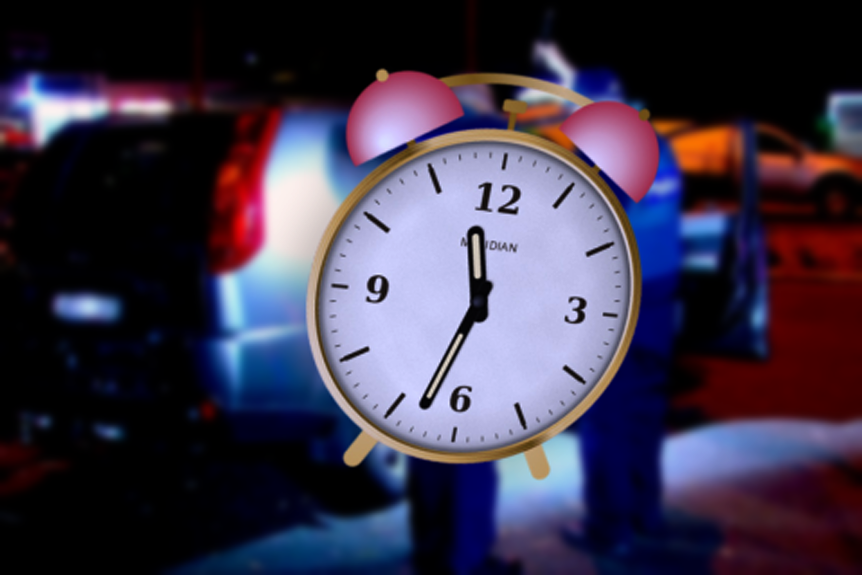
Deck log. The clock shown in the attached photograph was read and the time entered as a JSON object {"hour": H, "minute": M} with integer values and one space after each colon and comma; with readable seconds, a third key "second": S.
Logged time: {"hour": 11, "minute": 33}
